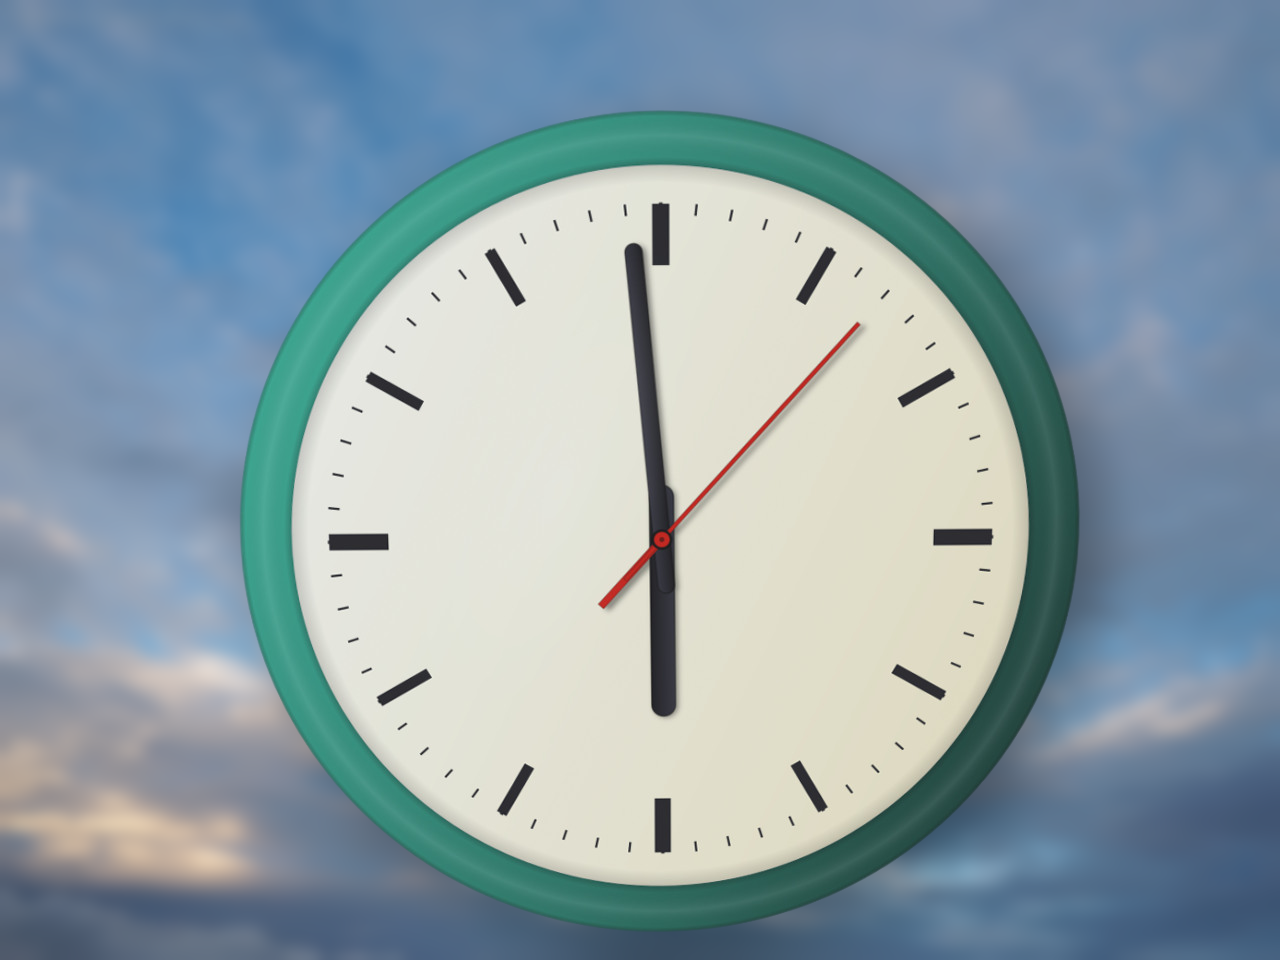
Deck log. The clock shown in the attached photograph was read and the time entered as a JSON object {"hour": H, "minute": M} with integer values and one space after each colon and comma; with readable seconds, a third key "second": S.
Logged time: {"hour": 5, "minute": 59, "second": 7}
